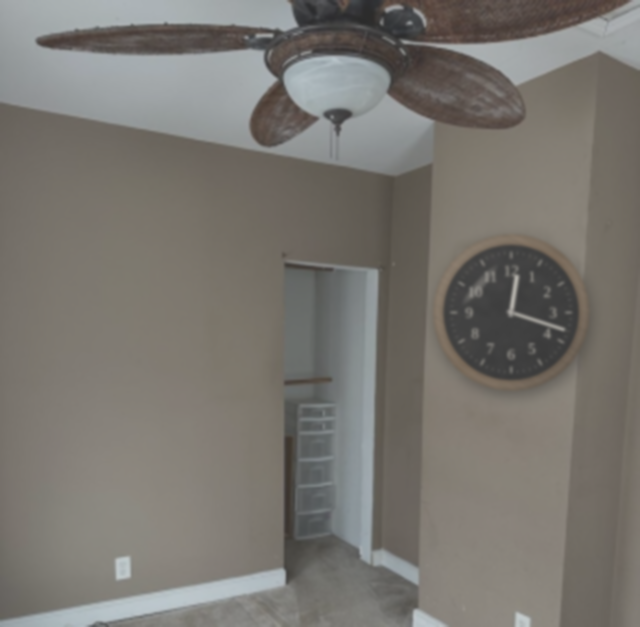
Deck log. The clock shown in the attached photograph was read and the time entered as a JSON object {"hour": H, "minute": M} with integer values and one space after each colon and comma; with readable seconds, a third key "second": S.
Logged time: {"hour": 12, "minute": 18}
